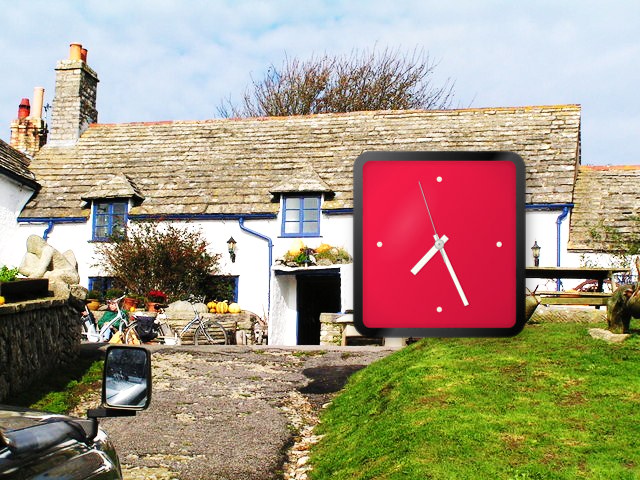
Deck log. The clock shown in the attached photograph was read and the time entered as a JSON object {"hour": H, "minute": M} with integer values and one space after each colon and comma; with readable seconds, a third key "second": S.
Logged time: {"hour": 7, "minute": 25, "second": 57}
